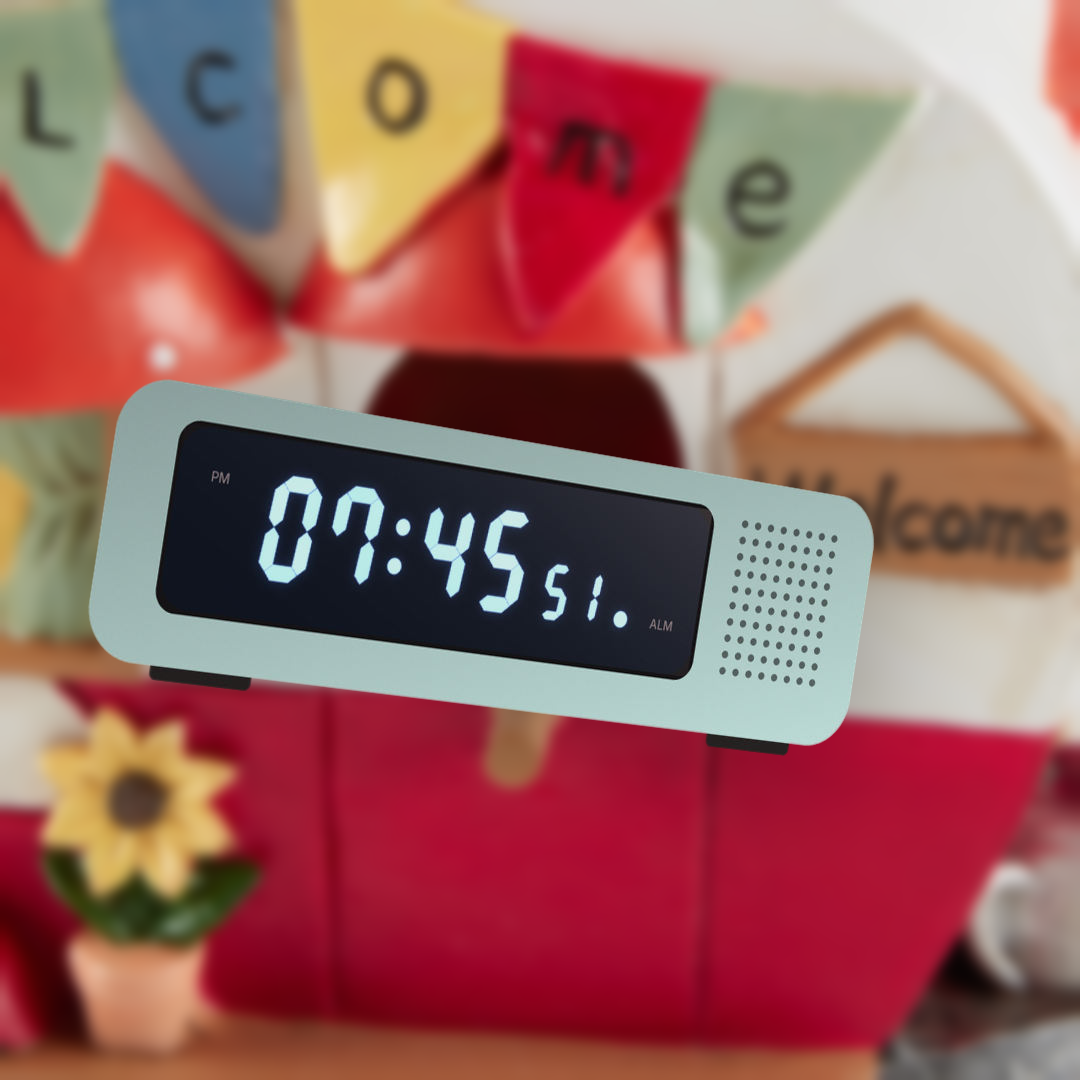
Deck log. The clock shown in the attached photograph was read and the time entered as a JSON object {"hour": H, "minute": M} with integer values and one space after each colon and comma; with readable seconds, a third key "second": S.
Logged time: {"hour": 7, "minute": 45, "second": 51}
